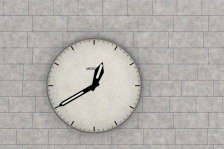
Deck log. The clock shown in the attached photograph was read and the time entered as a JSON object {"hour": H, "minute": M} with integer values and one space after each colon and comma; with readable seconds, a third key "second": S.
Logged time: {"hour": 12, "minute": 40}
